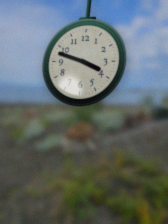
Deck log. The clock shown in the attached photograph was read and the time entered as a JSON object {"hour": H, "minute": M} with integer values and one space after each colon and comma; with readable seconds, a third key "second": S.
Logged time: {"hour": 3, "minute": 48}
